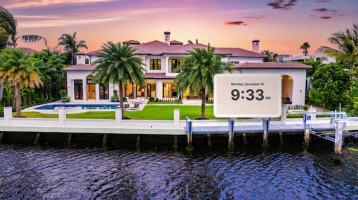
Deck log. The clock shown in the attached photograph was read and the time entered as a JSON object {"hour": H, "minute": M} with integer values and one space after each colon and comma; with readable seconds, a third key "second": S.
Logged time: {"hour": 9, "minute": 33}
